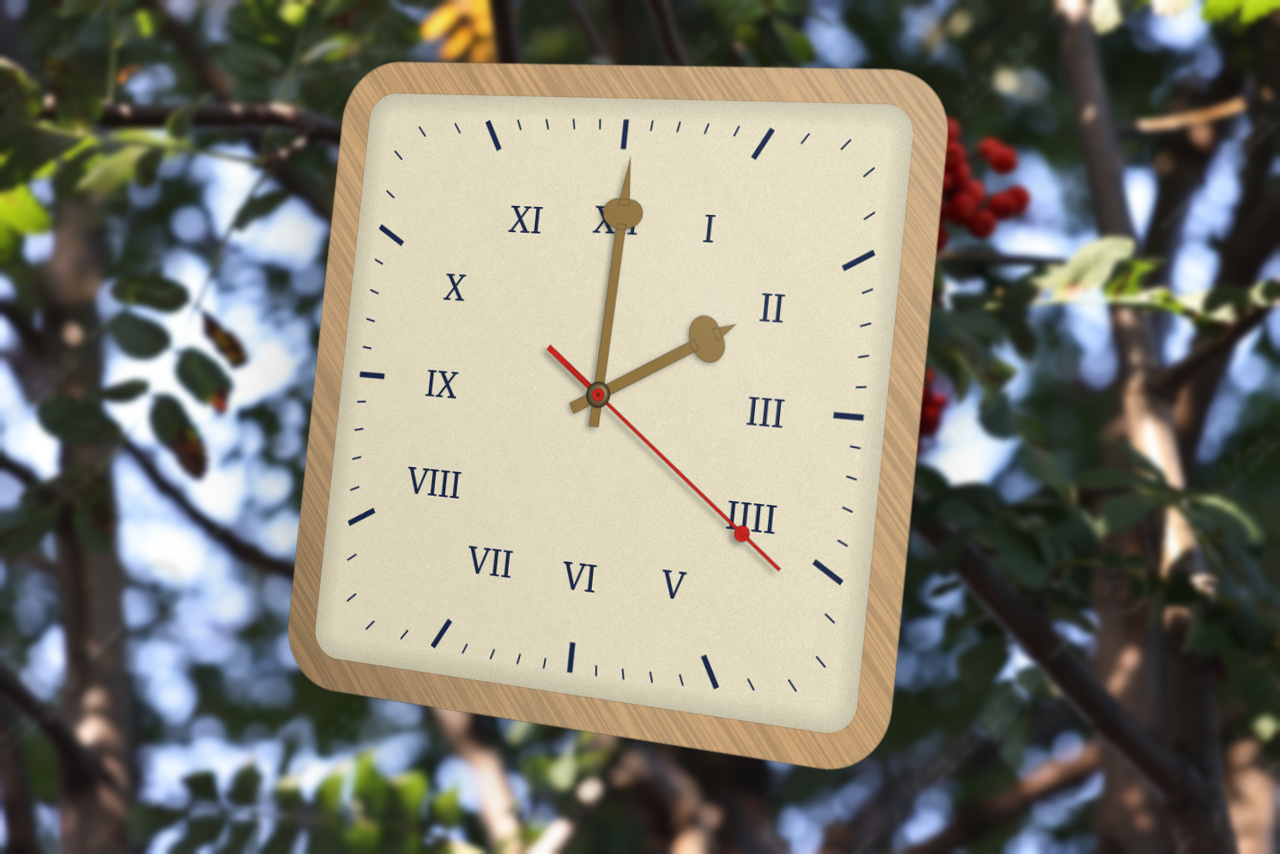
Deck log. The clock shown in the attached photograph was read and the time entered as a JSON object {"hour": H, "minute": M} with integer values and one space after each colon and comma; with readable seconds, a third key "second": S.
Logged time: {"hour": 2, "minute": 0, "second": 21}
